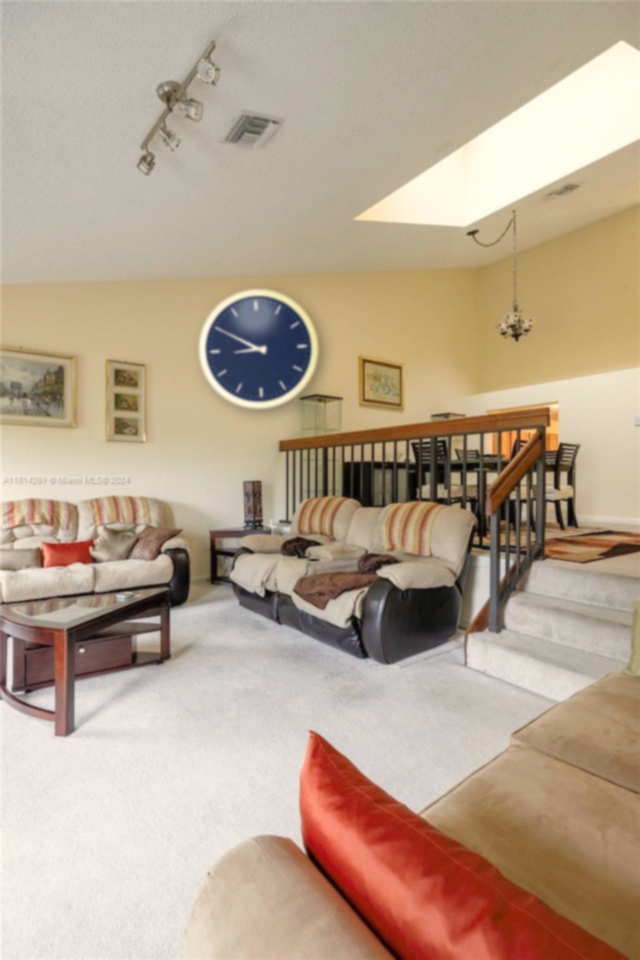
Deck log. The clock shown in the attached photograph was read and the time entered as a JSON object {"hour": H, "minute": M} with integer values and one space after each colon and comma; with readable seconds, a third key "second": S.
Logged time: {"hour": 8, "minute": 50}
